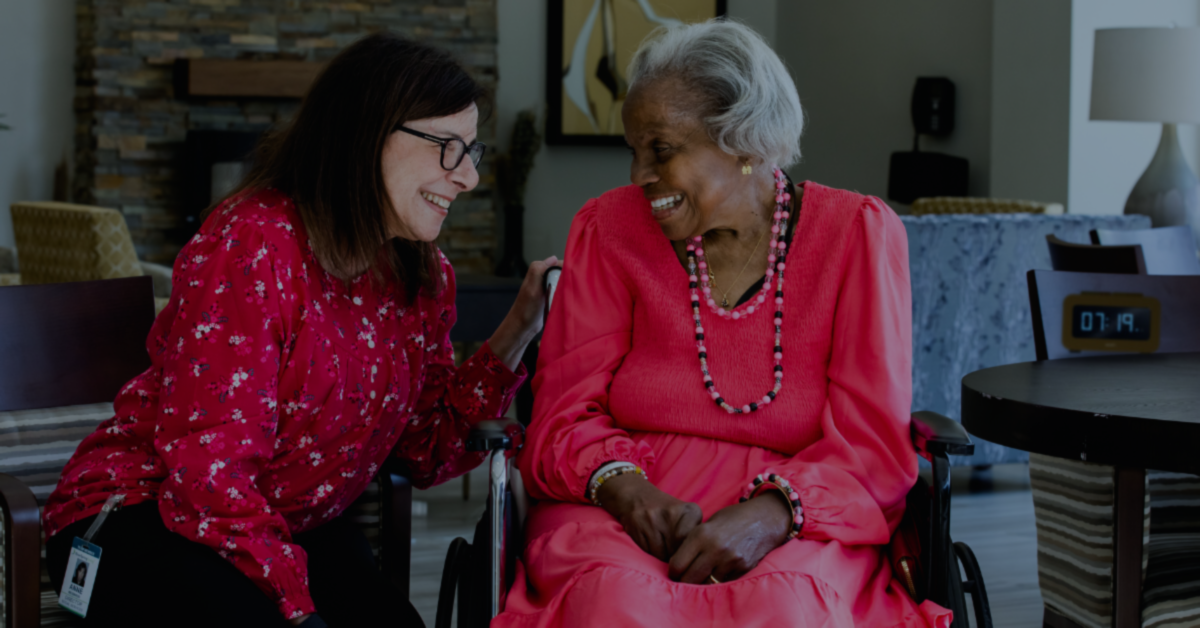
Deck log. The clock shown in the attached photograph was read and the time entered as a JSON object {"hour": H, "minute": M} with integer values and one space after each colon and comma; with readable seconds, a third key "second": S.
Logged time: {"hour": 7, "minute": 19}
